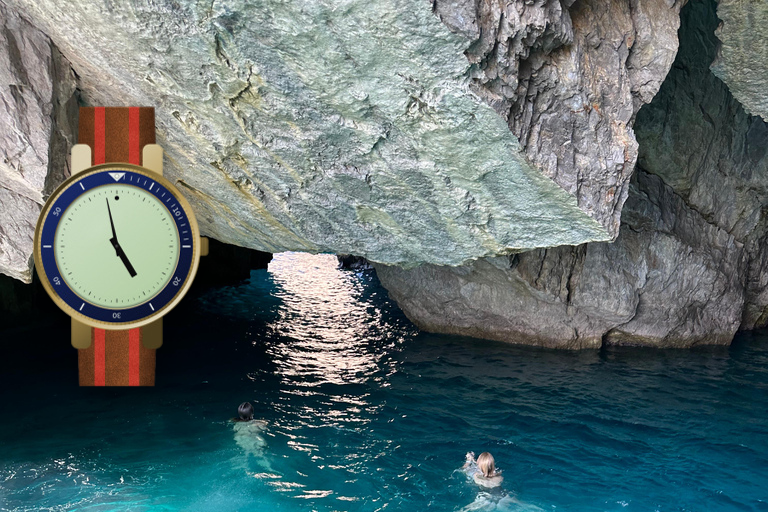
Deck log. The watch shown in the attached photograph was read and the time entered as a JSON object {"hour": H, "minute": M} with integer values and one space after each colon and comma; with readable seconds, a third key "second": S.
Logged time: {"hour": 4, "minute": 58}
